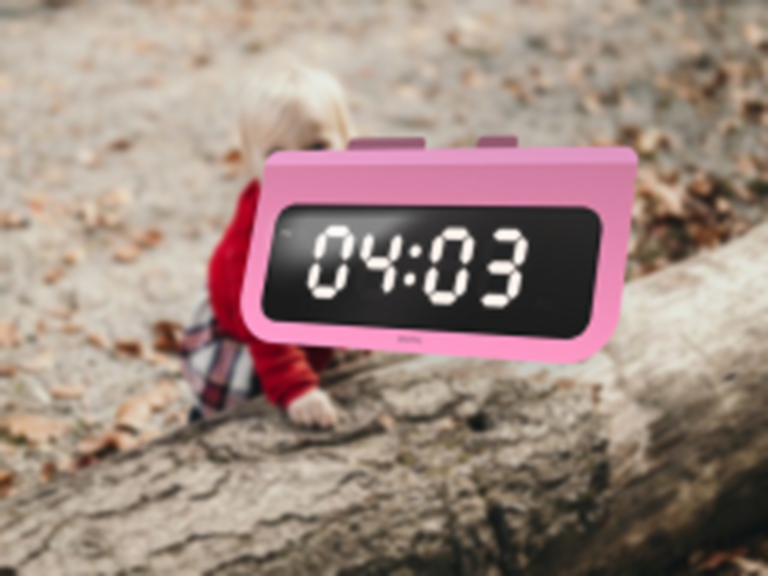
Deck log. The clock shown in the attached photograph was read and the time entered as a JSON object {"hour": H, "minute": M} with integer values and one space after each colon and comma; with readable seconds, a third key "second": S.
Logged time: {"hour": 4, "minute": 3}
